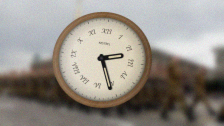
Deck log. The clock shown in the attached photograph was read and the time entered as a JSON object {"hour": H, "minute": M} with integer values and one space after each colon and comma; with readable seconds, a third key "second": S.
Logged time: {"hour": 2, "minute": 26}
